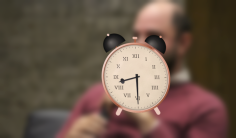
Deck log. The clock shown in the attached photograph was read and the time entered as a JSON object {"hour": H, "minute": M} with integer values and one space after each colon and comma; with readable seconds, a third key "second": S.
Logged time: {"hour": 8, "minute": 30}
